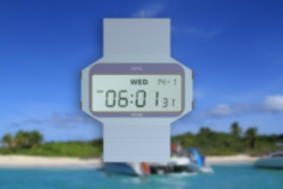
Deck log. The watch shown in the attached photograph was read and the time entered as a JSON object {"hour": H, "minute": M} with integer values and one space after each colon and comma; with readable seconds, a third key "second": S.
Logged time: {"hour": 6, "minute": 1}
